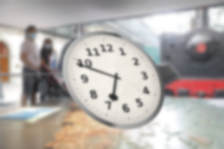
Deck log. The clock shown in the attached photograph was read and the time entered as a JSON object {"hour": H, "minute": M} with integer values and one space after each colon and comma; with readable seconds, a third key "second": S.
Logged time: {"hour": 6, "minute": 49}
